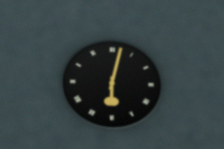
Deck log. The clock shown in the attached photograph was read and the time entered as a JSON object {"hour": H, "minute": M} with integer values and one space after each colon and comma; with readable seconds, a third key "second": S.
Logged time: {"hour": 6, "minute": 2}
